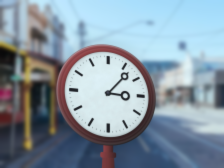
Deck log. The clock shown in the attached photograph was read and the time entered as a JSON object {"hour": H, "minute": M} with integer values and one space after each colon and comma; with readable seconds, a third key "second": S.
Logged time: {"hour": 3, "minute": 7}
